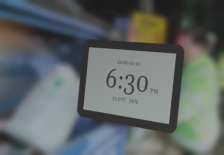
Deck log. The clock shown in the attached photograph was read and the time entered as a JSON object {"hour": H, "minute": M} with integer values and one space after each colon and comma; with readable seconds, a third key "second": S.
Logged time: {"hour": 6, "minute": 30}
